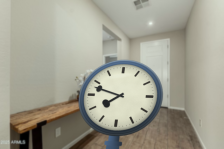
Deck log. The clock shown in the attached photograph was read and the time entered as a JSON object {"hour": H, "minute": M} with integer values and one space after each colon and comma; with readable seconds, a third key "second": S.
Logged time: {"hour": 7, "minute": 48}
